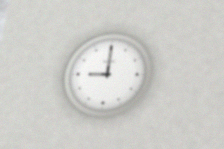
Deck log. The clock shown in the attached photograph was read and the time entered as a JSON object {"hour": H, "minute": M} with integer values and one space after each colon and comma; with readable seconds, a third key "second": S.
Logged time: {"hour": 9, "minute": 0}
